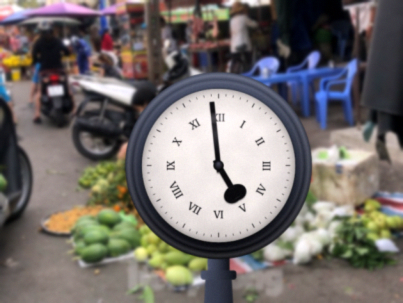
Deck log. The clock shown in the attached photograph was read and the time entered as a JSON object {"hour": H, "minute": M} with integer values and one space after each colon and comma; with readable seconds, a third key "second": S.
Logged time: {"hour": 4, "minute": 59}
